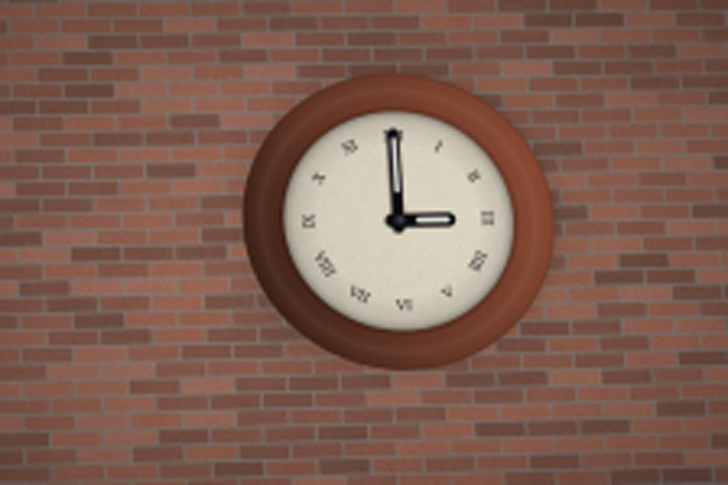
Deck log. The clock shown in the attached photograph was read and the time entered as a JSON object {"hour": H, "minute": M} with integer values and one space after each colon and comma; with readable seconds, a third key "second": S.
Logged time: {"hour": 3, "minute": 0}
